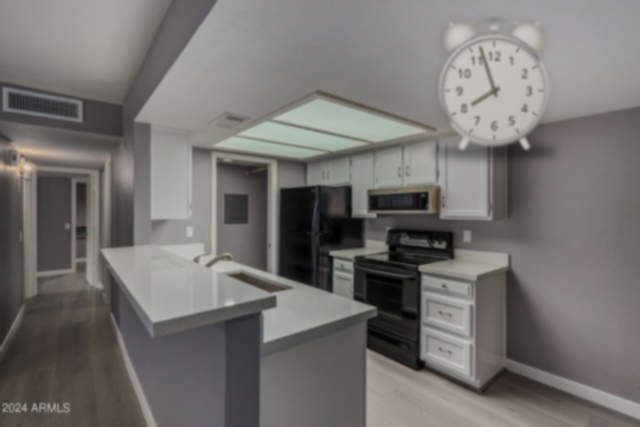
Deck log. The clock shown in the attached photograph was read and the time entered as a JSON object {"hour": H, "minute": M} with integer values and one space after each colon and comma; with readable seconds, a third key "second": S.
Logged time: {"hour": 7, "minute": 57}
